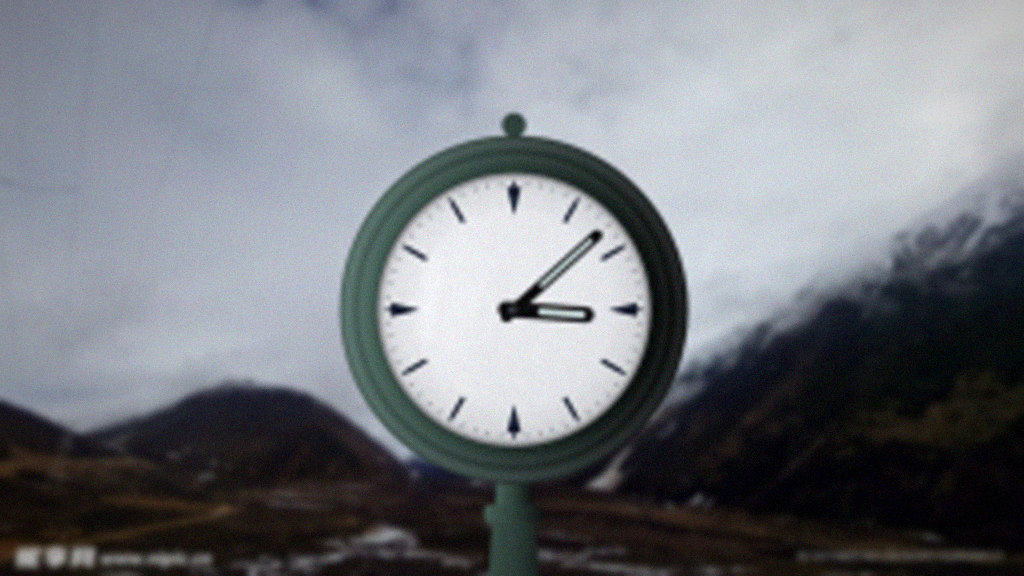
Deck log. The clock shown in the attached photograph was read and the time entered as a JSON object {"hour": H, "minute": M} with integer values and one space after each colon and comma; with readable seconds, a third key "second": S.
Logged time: {"hour": 3, "minute": 8}
